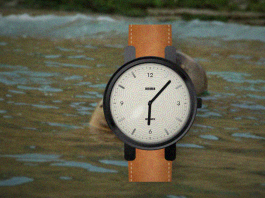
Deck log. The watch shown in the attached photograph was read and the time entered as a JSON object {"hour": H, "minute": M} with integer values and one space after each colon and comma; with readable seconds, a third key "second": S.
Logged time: {"hour": 6, "minute": 7}
